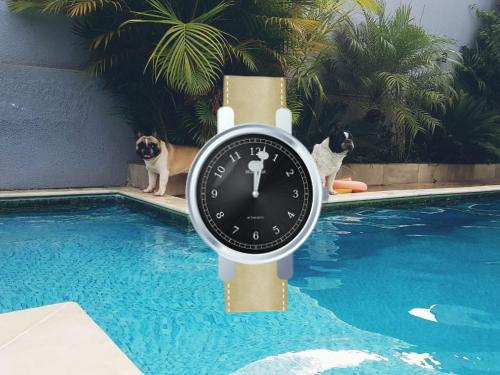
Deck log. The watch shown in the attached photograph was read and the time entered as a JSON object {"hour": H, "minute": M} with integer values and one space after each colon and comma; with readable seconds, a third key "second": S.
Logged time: {"hour": 12, "minute": 2}
